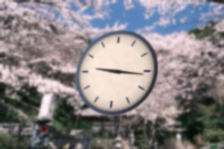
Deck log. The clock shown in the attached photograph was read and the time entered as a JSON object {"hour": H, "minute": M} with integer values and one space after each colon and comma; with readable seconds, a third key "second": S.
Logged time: {"hour": 9, "minute": 16}
